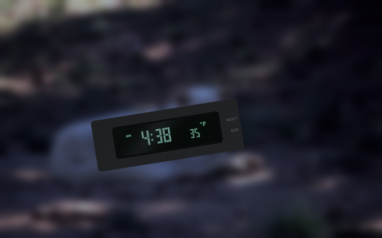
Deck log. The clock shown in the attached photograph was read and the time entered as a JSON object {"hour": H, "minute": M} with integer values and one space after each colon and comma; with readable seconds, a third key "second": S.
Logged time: {"hour": 4, "minute": 38}
